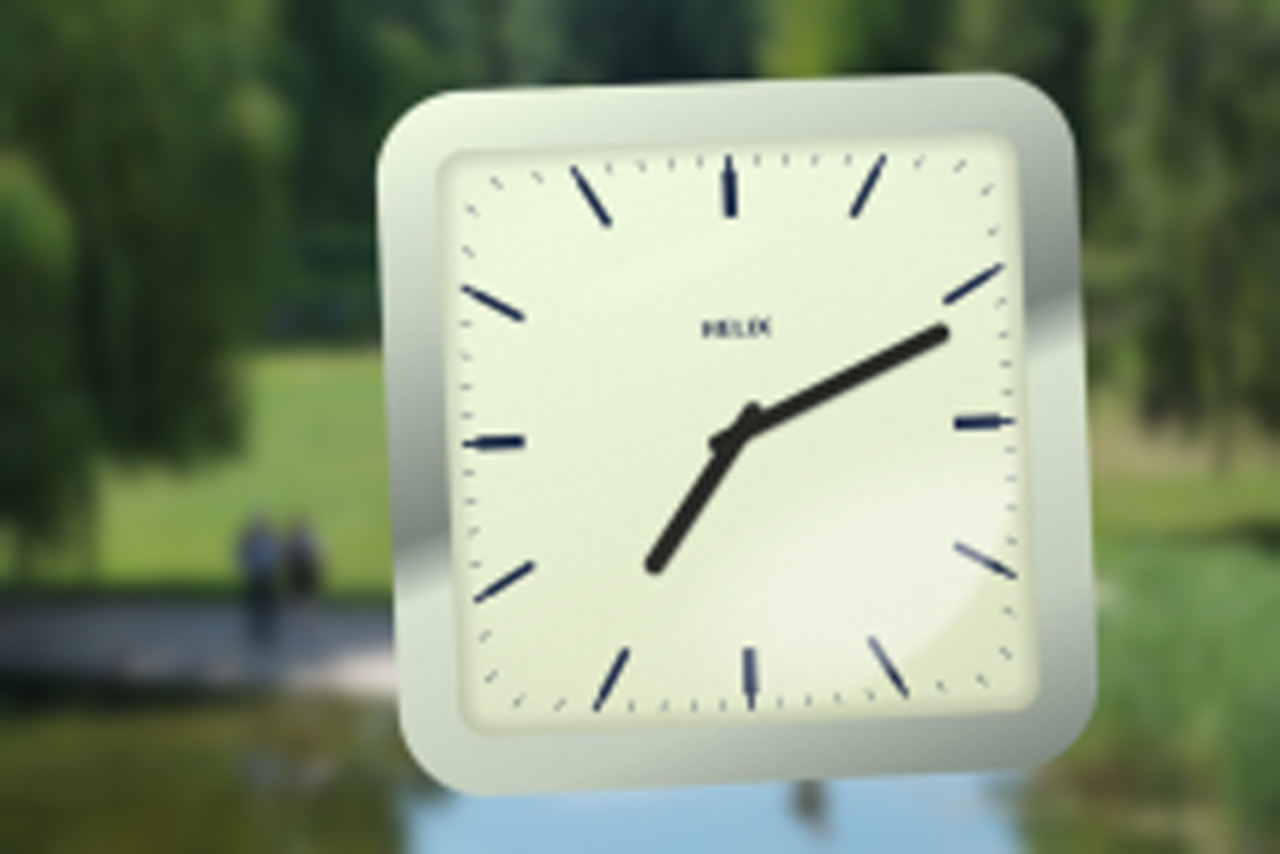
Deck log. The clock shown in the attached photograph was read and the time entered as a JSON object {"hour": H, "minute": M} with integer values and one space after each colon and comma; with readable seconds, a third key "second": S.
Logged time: {"hour": 7, "minute": 11}
